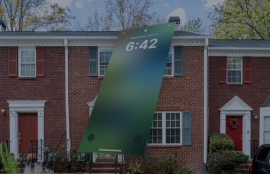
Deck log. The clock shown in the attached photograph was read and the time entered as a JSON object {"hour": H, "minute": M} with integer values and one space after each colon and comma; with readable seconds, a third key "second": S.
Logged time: {"hour": 6, "minute": 42}
